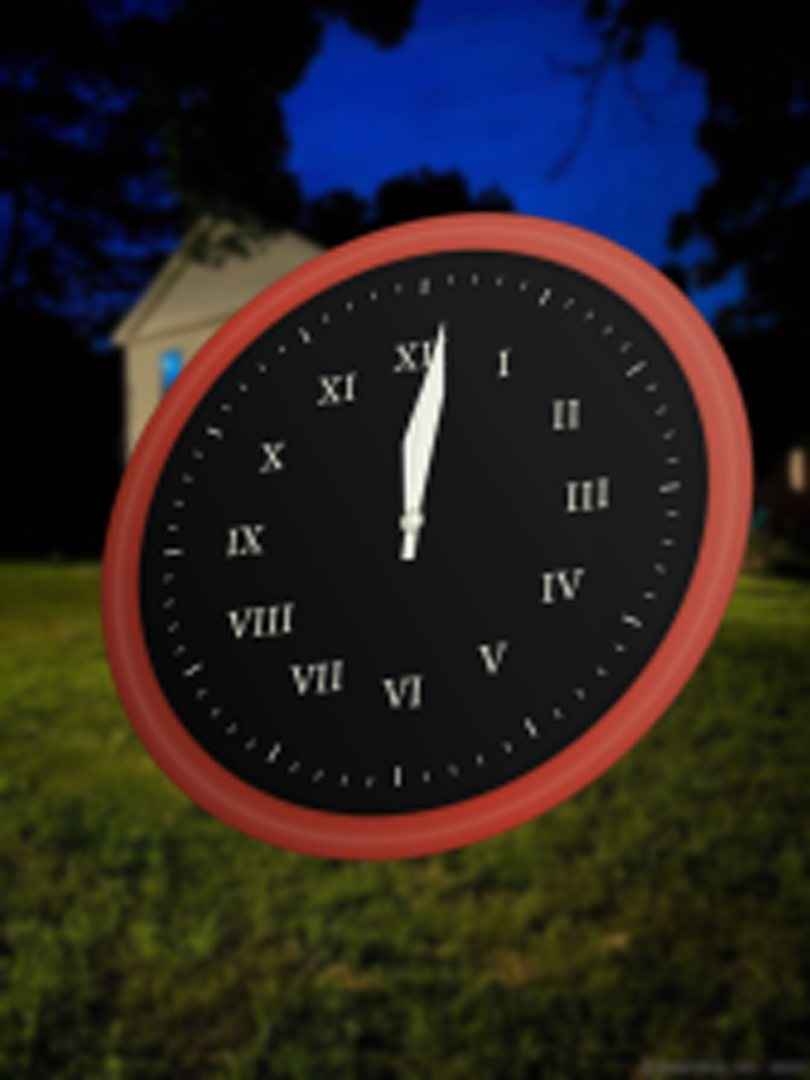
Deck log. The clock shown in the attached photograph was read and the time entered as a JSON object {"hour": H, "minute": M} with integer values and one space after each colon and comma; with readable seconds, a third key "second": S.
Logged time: {"hour": 12, "minute": 1}
